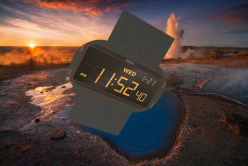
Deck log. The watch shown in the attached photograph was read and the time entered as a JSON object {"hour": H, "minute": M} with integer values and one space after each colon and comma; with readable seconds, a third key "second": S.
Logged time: {"hour": 11, "minute": 52, "second": 40}
